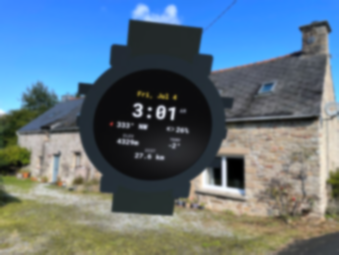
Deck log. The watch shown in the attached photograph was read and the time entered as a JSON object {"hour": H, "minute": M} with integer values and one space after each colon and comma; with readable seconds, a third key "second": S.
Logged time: {"hour": 3, "minute": 1}
